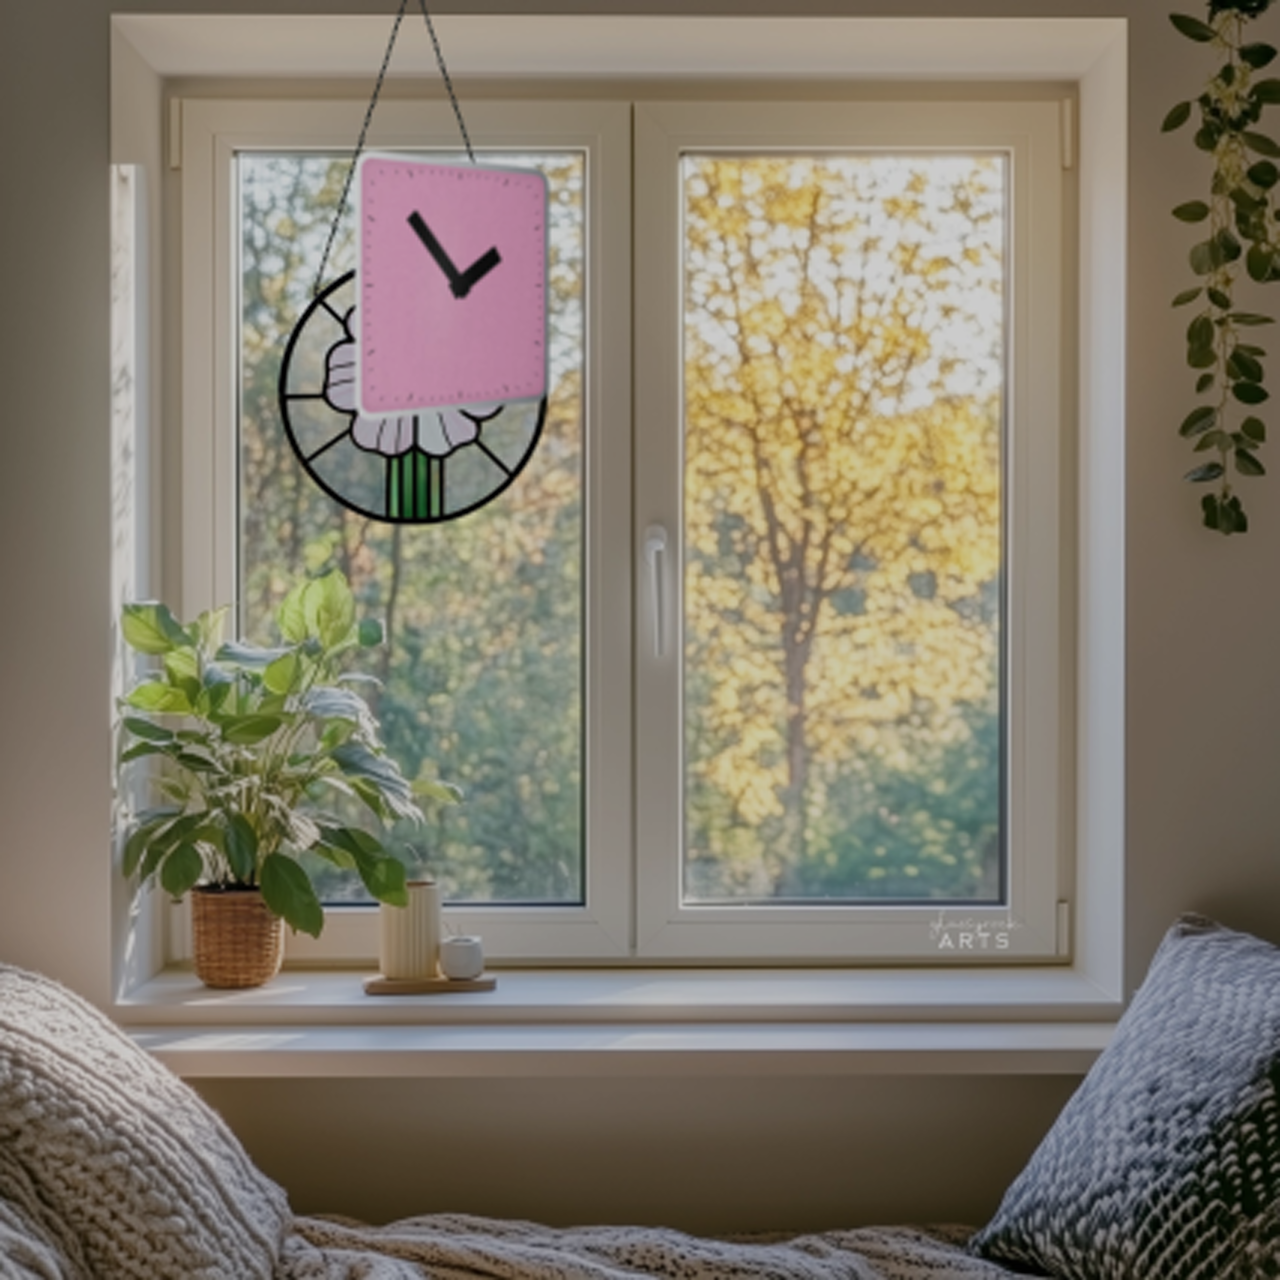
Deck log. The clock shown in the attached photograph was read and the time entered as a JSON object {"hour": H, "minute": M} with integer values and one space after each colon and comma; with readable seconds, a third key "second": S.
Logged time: {"hour": 1, "minute": 53}
